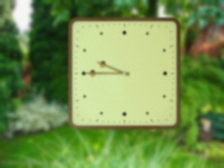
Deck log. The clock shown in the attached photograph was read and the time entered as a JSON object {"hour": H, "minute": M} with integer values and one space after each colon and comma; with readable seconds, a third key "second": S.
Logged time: {"hour": 9, "minute": 45}
